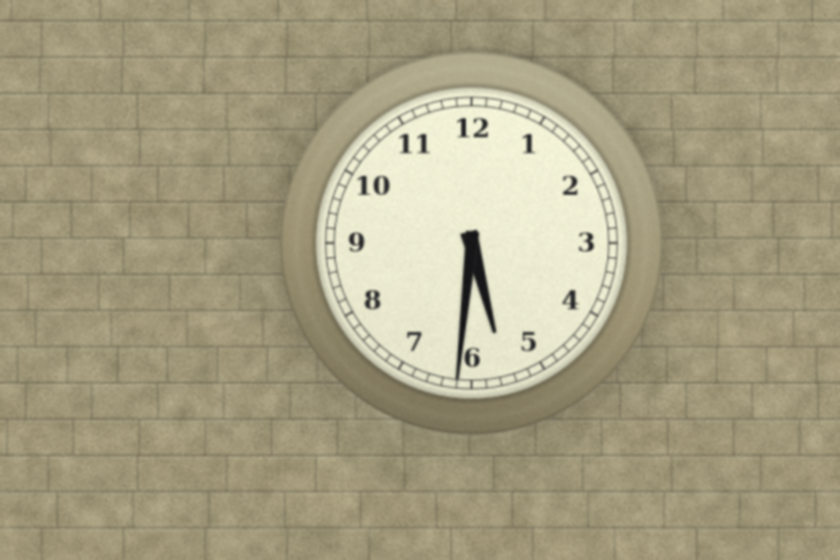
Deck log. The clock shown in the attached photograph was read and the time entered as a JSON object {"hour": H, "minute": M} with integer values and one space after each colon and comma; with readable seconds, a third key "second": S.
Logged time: {"hour": 5, "minute": 31}
